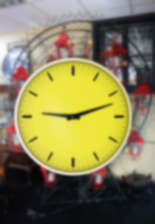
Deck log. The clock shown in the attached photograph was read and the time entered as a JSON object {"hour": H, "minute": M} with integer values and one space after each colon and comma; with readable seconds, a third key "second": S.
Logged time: {"hour": 9, "minute": 12}
